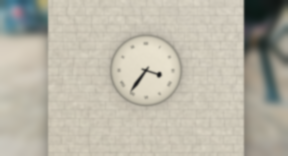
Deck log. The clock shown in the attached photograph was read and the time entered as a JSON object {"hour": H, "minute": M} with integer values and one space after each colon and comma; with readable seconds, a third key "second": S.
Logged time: {"hour": 3, "minute": 36}
